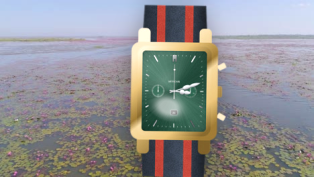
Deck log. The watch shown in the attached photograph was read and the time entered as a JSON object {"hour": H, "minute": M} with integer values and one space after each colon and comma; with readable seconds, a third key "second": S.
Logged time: {"hour": 3, "minute": 12}
